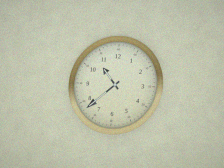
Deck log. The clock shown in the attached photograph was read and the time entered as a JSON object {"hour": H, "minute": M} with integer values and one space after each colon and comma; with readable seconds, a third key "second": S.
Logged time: {"hour": 10, "minute": 38}
